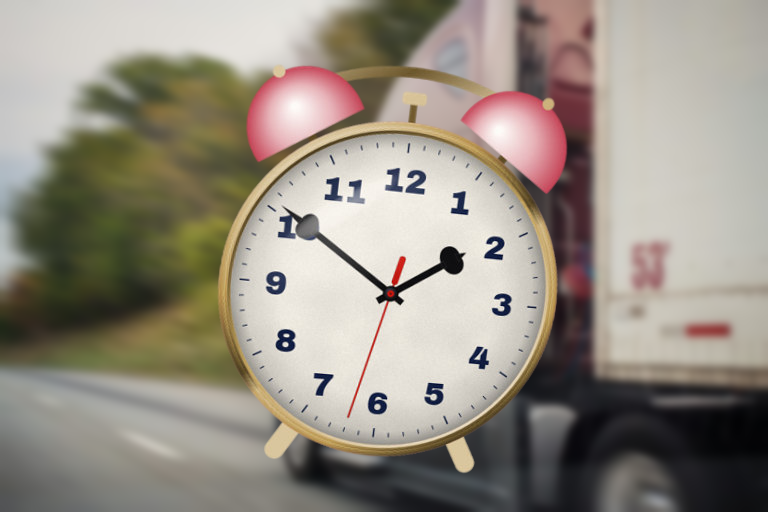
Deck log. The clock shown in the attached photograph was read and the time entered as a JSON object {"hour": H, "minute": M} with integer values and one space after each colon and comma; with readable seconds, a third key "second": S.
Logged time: {"hour": 1, "minute": 50, "second": 32}
